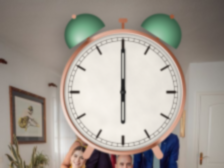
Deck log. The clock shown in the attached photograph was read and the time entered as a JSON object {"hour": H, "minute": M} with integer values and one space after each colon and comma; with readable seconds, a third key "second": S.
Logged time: {"hour": 6, "minute": 0}
